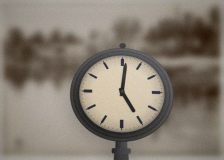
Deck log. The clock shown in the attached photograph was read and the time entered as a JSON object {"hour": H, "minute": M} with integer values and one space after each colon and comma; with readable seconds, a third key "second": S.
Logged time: {"hour": 5, "minute": 1}
